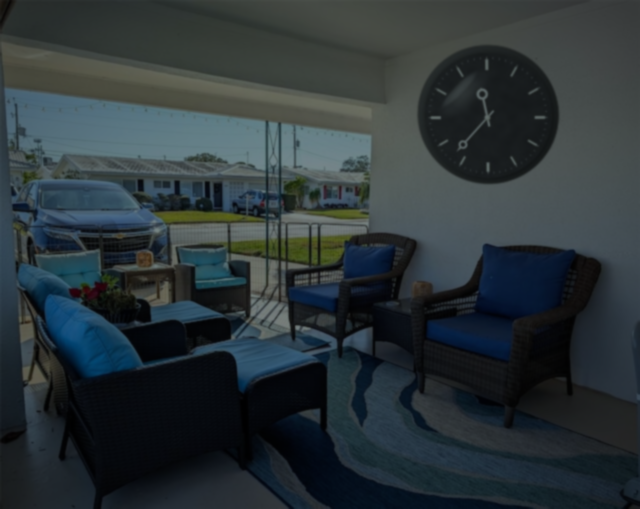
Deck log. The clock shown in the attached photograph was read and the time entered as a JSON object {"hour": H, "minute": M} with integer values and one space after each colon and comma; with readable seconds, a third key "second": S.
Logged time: {"hour": 11, "minute": 37}
